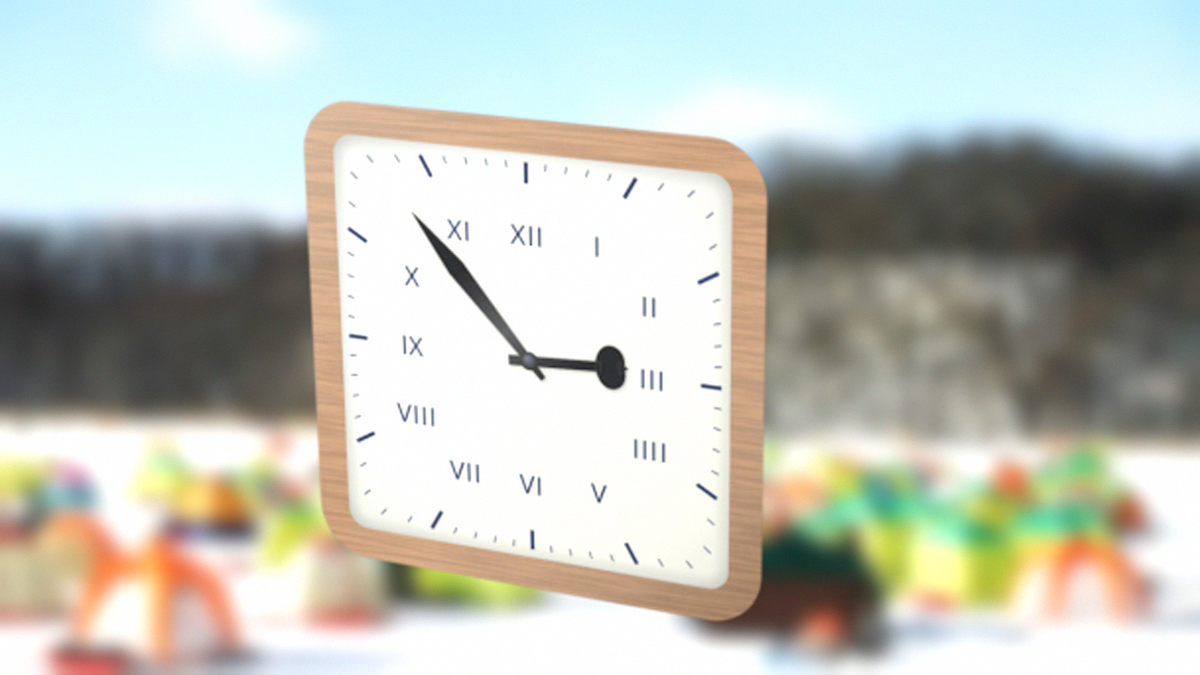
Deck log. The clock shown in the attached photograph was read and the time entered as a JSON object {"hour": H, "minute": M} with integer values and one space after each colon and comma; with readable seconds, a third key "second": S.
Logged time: {"hour": 2, "minute": 53}
